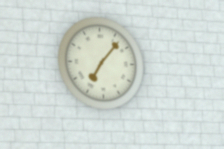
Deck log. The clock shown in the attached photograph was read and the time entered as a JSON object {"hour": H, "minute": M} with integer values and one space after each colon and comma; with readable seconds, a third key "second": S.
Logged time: {"hour": 7, "minute": 7}
